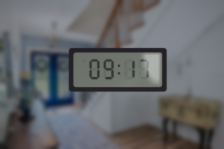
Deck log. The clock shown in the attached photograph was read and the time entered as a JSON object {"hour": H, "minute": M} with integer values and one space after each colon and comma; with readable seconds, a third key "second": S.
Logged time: {"hour": 9, "minute": 17}
